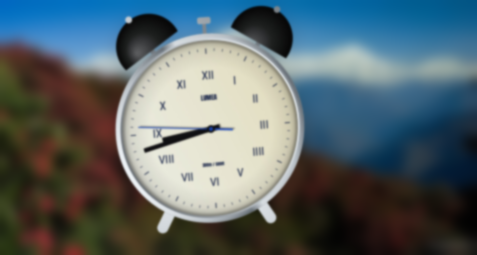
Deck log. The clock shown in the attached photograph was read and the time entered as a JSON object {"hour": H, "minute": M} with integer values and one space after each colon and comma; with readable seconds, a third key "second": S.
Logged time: {"hour": 8, "minute": 42, "second": 46}
